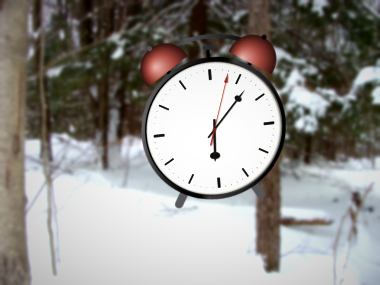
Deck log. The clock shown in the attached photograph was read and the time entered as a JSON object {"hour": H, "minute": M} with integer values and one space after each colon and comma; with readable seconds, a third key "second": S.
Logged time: {"hour": 6, "minute": 7, "second": 3}
